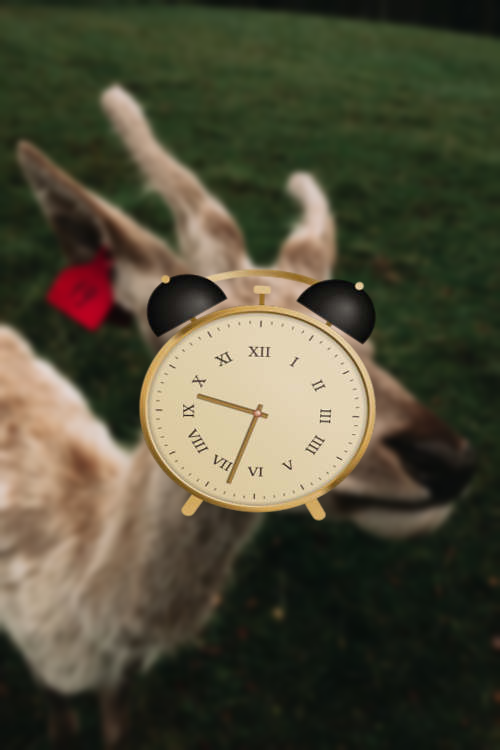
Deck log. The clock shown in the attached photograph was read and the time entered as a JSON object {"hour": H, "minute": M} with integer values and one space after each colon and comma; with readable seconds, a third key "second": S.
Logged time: {"hour": 9, "minute": 33}
